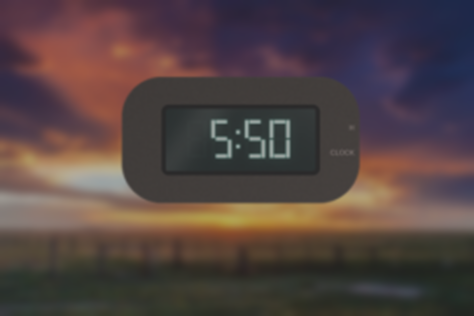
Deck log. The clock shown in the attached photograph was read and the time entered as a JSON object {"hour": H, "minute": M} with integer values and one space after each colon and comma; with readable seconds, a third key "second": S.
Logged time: {"hour": 5, "minute": 50}
